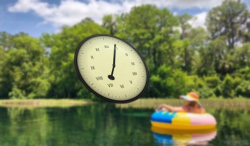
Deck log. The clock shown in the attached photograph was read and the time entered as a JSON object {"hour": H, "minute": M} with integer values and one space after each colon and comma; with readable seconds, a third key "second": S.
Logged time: {"hour": 7, "minute": 4}
